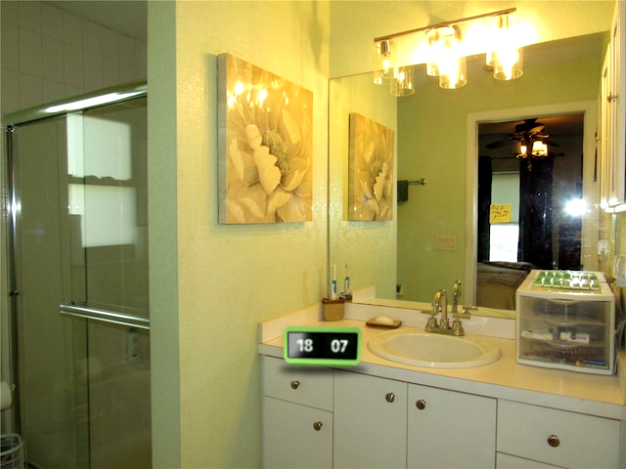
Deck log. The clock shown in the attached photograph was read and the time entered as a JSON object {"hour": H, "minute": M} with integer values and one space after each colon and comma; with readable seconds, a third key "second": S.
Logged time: {"hour": 18, "minute": 7}
